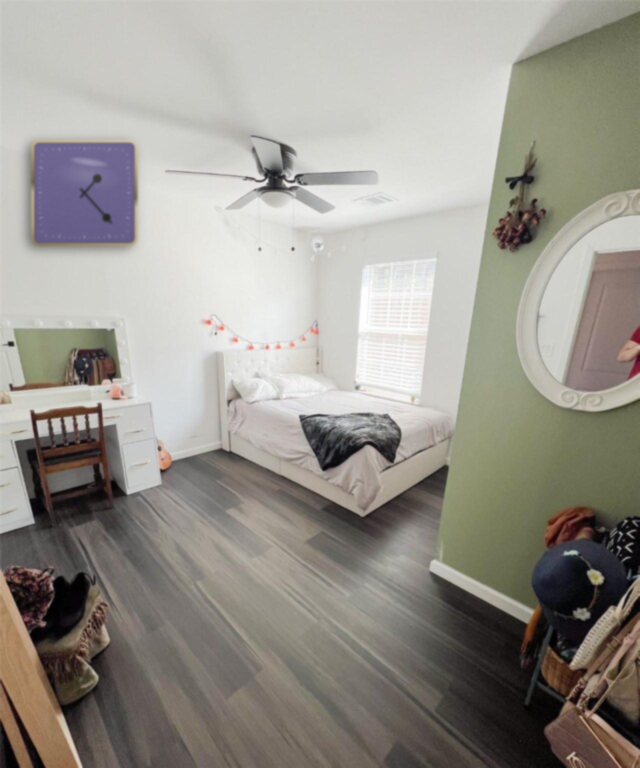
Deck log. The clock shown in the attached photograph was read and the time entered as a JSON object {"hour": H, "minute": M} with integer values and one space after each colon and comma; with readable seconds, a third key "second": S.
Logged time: {"hour": 1, "minute": 23}
